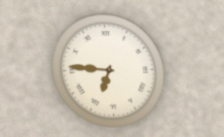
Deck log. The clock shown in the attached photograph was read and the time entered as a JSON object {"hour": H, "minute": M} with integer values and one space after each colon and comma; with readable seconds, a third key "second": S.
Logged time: {"hour": 6, "minute": 46}
